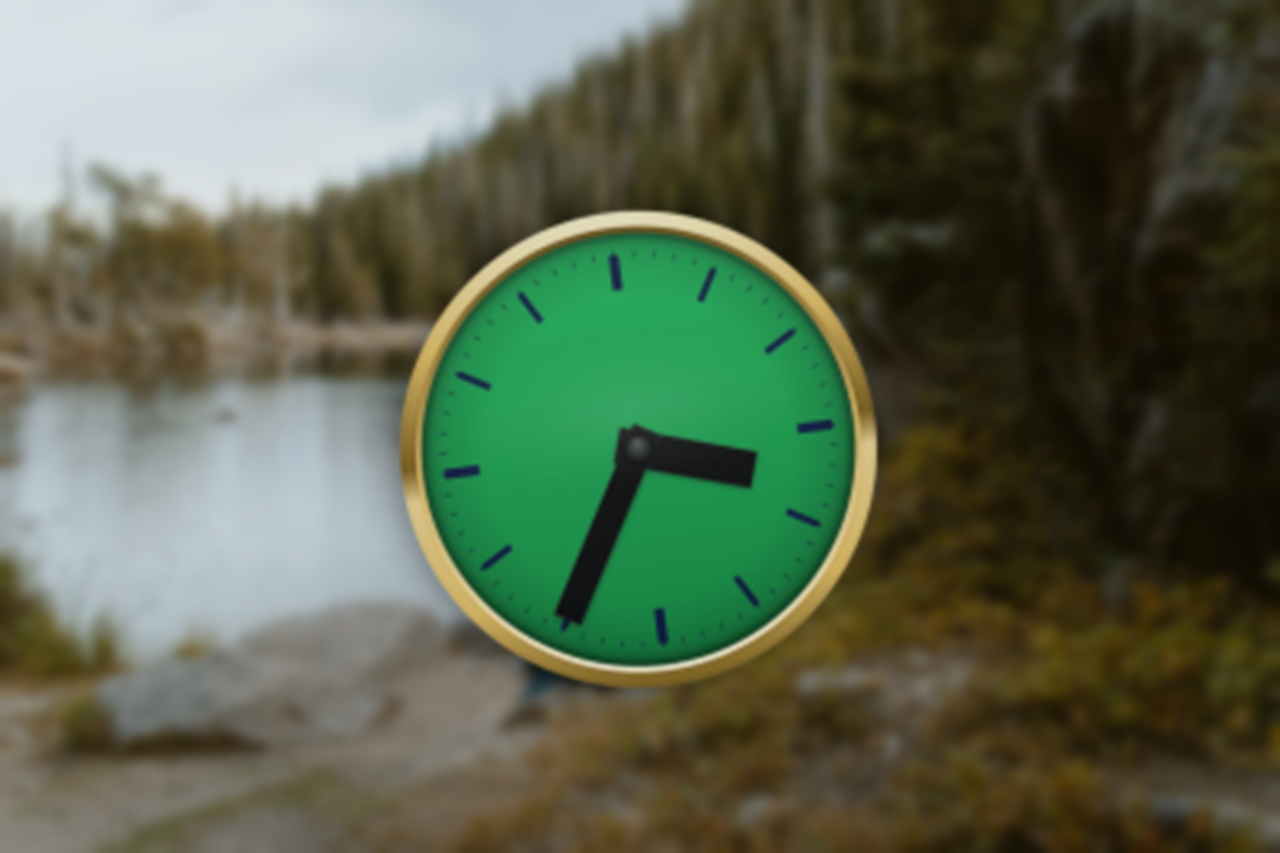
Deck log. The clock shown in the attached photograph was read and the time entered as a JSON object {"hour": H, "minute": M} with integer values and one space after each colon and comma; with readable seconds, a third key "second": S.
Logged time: {"hour": 3, "minute": 35}
